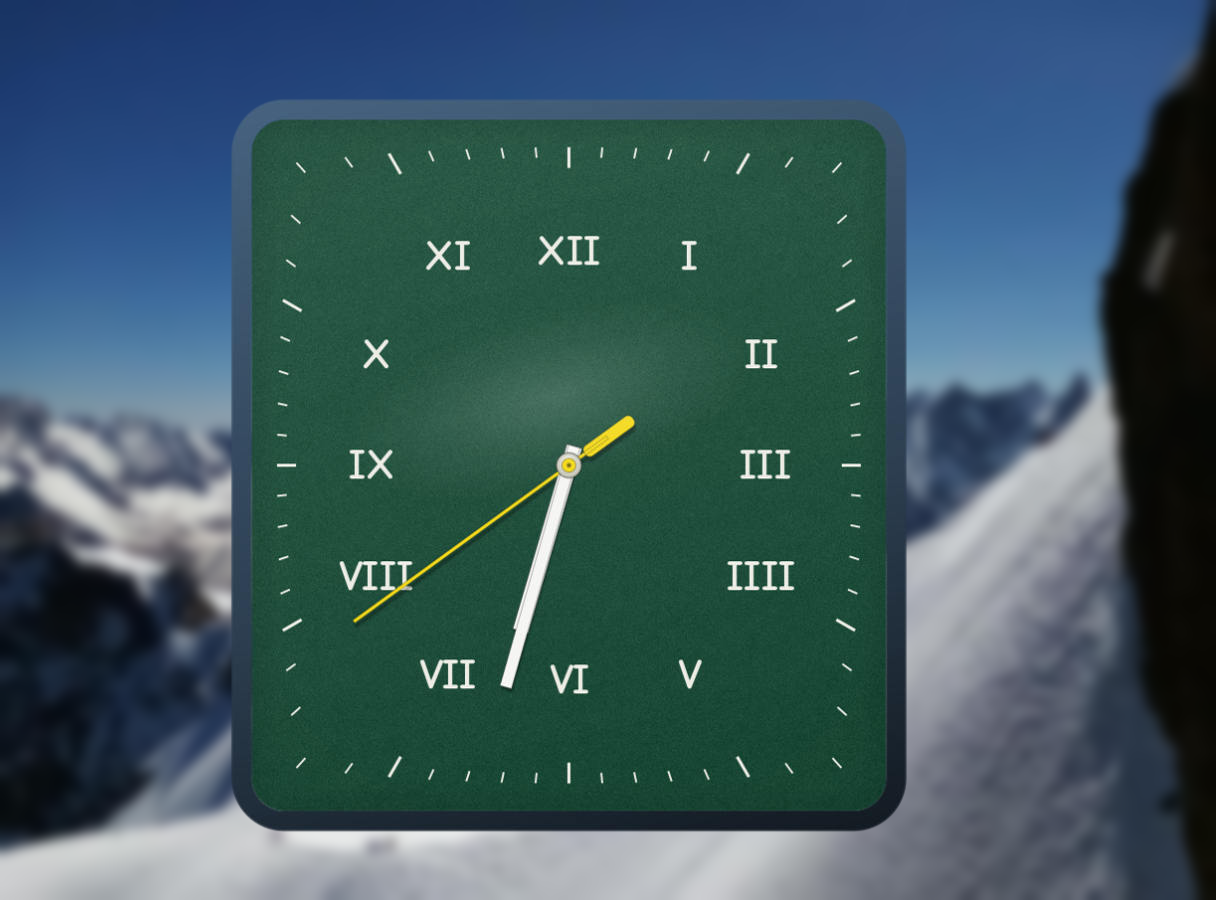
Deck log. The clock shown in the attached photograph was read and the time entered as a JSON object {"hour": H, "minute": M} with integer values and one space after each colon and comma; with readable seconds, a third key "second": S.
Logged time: {"hour": 6, "minute": 32, "second": 39}
